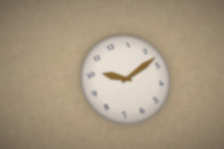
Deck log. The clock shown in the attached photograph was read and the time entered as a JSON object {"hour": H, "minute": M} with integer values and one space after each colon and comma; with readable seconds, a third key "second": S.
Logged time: {"hour": 10, "minute": 13}
